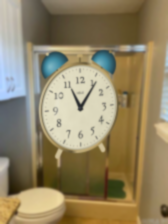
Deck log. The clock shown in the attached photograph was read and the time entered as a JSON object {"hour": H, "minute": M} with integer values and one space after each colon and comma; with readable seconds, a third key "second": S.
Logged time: {"hour": 11, "minute": 6}
